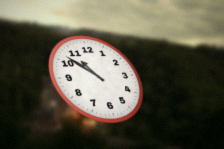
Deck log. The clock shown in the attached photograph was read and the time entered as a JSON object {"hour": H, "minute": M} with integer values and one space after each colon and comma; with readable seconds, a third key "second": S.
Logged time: {"hour": 10, "minute": 52}
